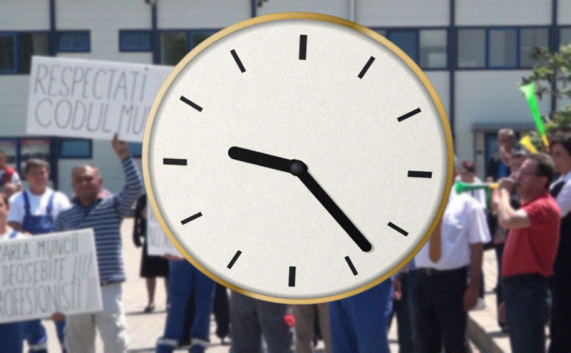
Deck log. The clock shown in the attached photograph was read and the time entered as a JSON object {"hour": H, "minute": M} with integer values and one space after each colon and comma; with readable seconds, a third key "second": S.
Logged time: {"hour": 9, "minute": 23}
